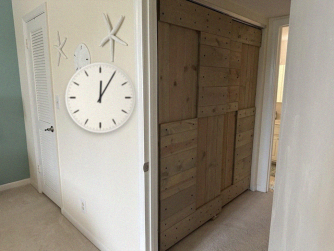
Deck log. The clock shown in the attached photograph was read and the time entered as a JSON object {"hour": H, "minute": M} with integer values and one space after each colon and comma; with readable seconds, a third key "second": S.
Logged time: {"hour": 12, "minute": 5}
